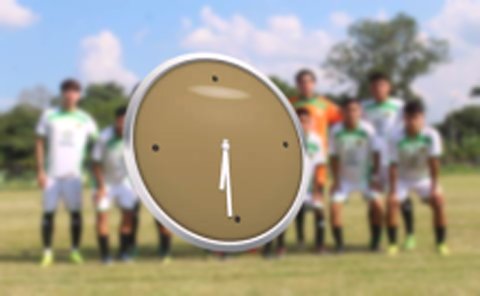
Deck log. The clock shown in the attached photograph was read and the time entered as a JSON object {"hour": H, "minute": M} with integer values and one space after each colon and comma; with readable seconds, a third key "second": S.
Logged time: {"hour": 6, "minute": 31}
